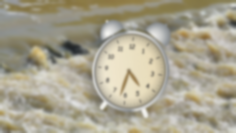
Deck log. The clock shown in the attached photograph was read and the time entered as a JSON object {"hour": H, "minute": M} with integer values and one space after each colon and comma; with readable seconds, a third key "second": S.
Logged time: {"hour": 4, "minute": 32}
